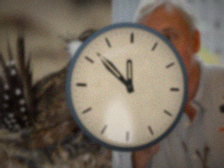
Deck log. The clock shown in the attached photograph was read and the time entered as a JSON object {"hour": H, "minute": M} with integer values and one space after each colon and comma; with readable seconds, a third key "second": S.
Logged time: {"hour": 11, "minute": 52}
